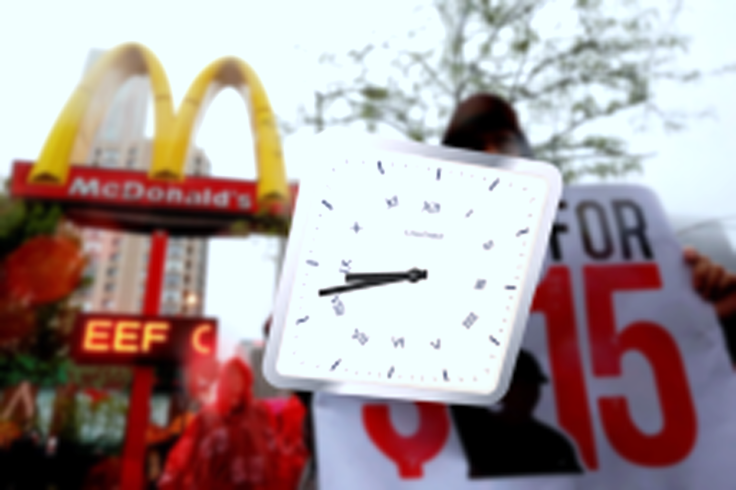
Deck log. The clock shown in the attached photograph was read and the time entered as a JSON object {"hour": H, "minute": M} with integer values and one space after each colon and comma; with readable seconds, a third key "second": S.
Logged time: {"hour": 8, "minute": 42}
